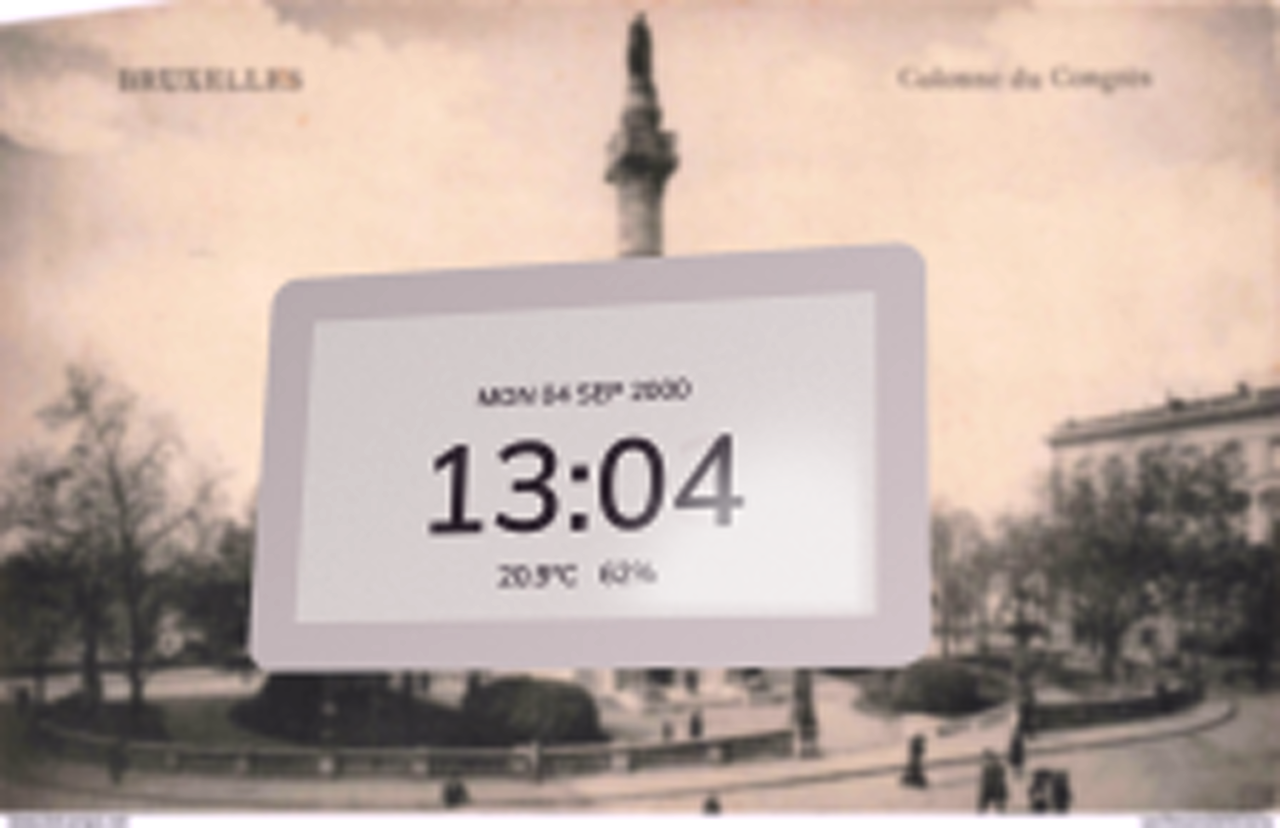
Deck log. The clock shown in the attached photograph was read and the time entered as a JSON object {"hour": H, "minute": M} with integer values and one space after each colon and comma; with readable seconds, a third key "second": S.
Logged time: {"hour": 13, "minute": 4}
